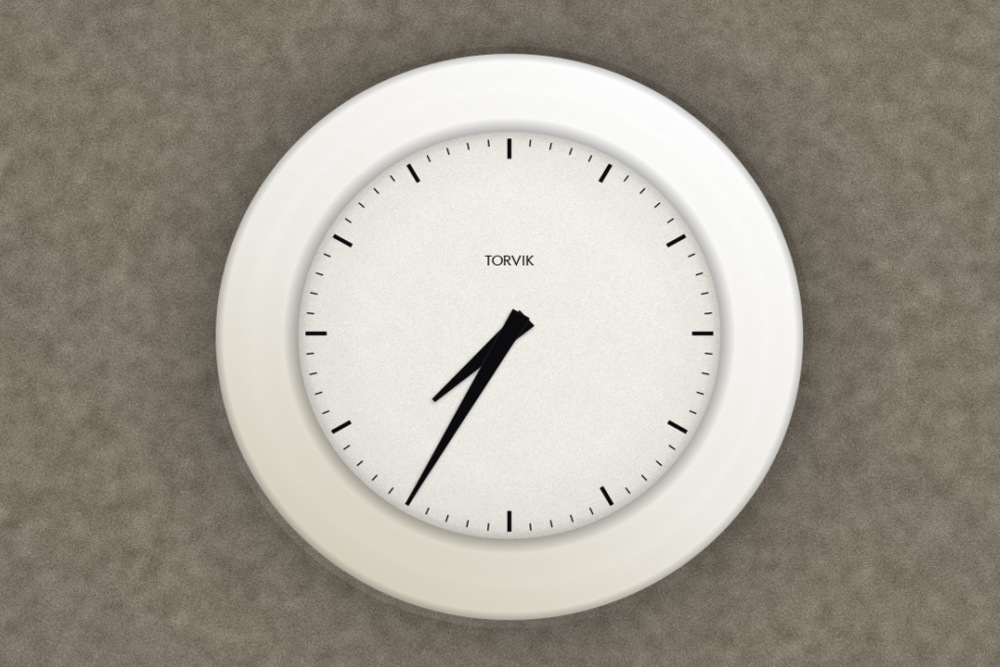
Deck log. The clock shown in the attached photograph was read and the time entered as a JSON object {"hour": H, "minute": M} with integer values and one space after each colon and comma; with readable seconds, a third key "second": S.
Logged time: {"hour": 7, "minute": 35}
